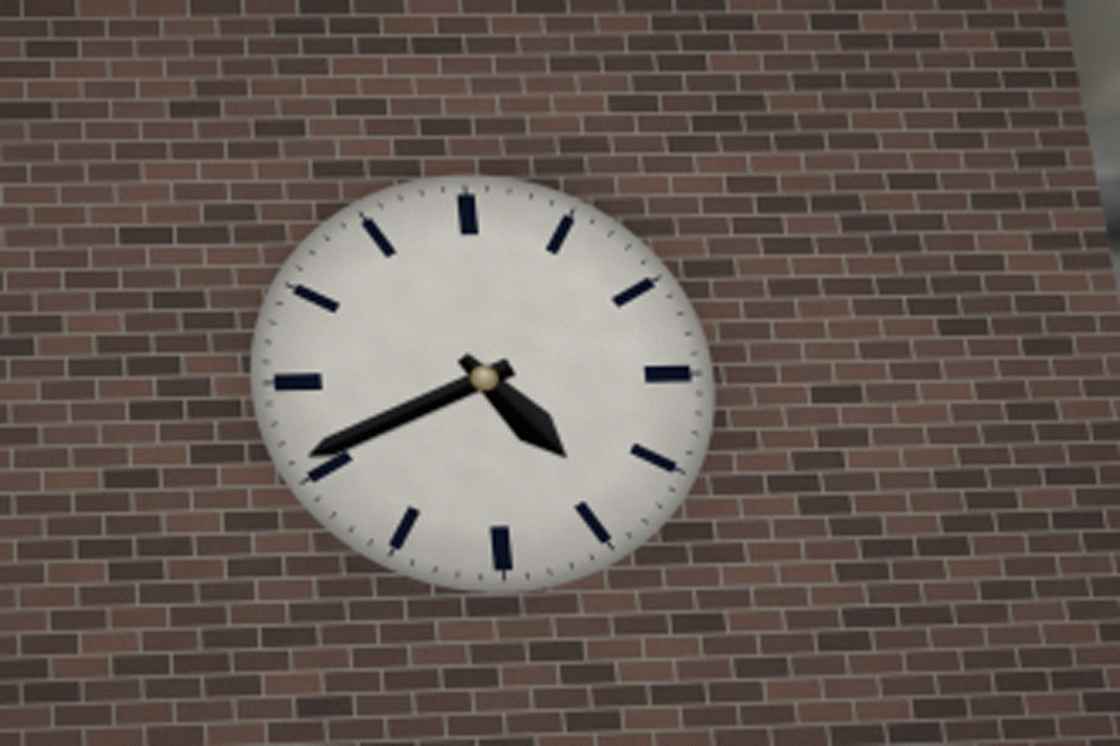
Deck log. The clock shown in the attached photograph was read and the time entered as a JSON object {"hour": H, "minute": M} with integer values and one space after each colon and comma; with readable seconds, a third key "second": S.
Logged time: {"hour": 4, "minute": 41}
